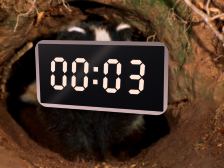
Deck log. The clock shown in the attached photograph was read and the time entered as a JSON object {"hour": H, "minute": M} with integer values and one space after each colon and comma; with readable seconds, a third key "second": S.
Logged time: {"hour": 0, "minute": 3}
